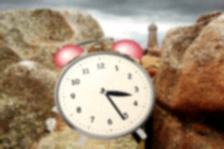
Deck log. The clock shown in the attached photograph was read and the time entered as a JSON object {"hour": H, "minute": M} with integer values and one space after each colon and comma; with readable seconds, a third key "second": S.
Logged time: {"hour": 3, "minute": 26}
